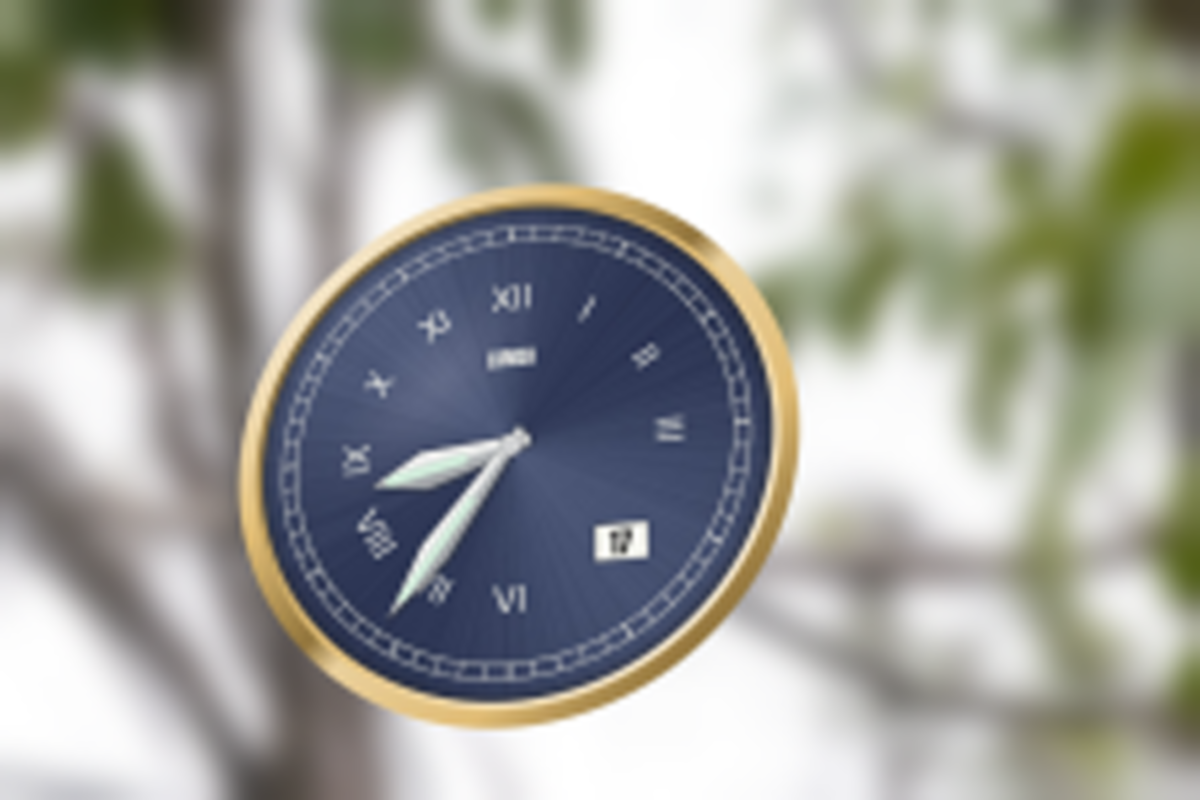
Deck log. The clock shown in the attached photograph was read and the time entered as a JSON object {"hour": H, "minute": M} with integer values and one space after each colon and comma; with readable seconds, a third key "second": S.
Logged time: {"hour": 8, "minute": 36}
